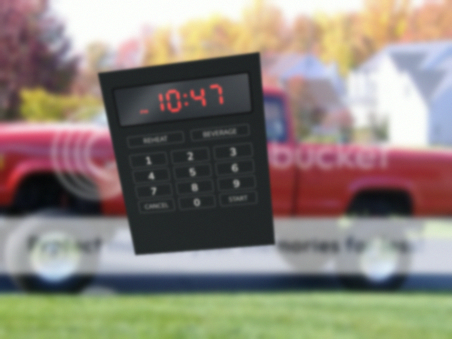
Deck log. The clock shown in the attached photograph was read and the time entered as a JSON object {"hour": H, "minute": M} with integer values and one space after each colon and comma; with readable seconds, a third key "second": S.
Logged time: {"hour": 10, "minute": 47}
